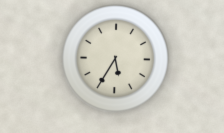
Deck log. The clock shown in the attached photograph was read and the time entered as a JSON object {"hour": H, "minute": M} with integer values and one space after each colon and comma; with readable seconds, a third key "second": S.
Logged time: {"hour": 5, "minute": 35}
